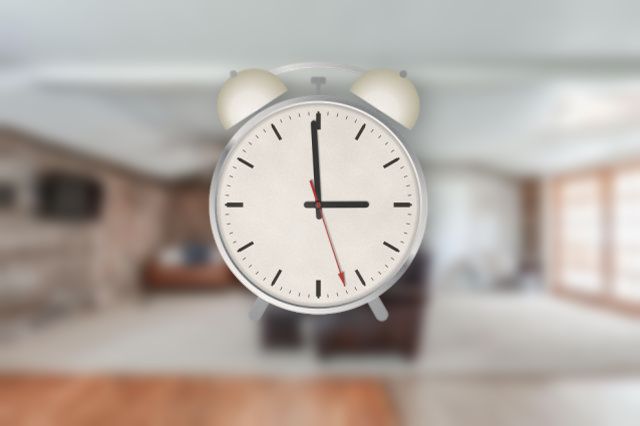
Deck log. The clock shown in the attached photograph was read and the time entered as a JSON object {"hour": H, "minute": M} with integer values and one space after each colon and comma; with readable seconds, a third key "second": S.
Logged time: {"hour": 2, "minute": 59, "second": 27}
